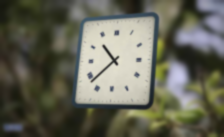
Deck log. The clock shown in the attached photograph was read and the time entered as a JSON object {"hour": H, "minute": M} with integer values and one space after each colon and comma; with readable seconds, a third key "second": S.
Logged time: {"hour": 10, "minute": 38}
